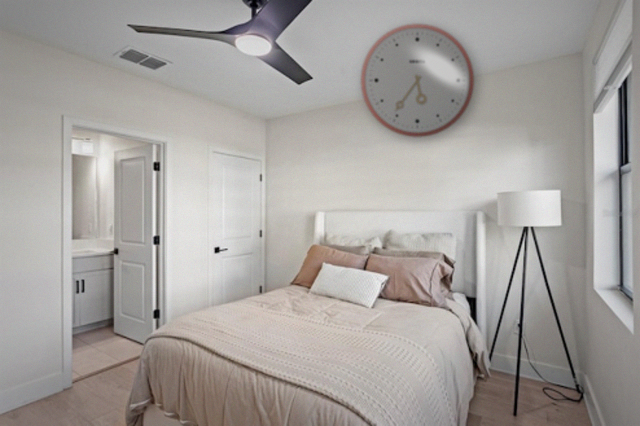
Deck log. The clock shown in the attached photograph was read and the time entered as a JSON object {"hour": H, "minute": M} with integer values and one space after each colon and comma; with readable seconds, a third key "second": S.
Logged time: {"hour": 5, "minute": 36}
